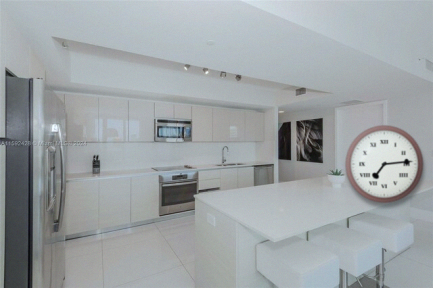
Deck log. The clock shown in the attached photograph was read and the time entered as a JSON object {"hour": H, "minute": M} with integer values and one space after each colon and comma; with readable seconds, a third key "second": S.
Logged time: {"hour": 7, "minute": 14}
